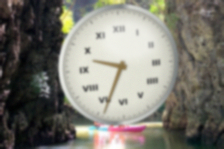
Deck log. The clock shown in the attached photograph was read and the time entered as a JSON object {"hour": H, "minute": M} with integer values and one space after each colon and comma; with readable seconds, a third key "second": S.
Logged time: {"hour": 9, "minute": 34}
